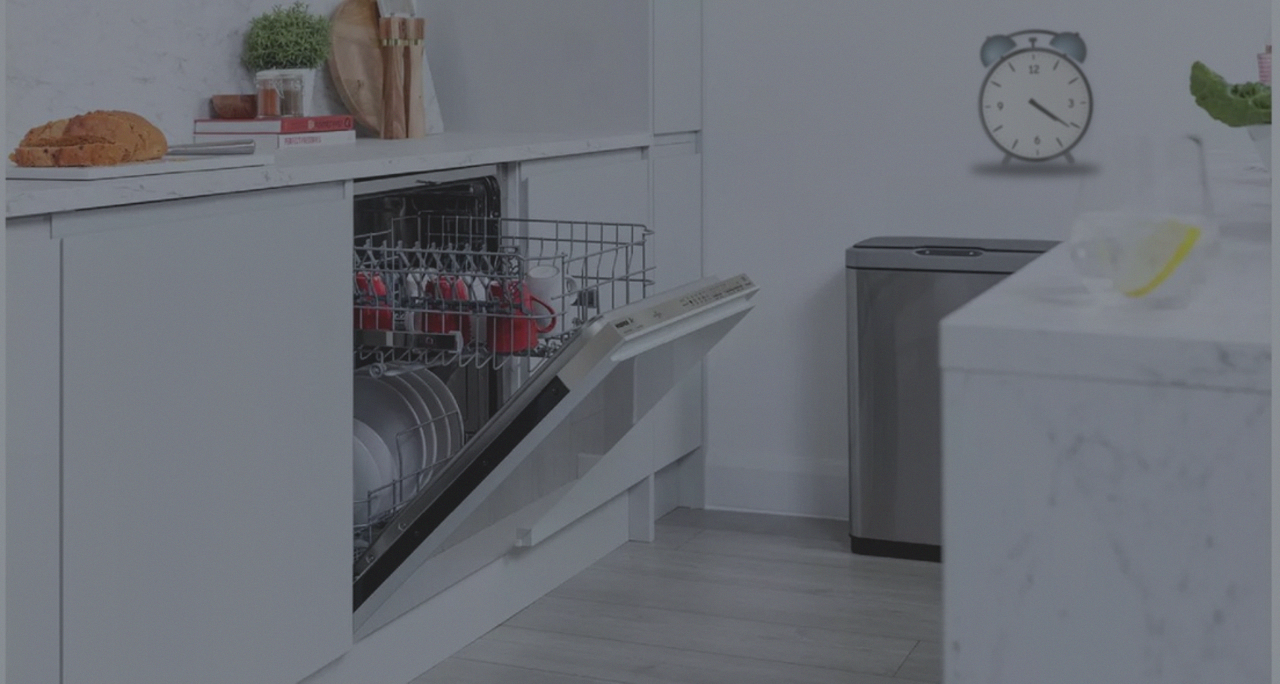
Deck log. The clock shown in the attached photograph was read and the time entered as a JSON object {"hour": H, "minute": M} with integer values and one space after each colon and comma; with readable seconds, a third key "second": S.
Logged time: {"hour": 4, "minute": 21}
